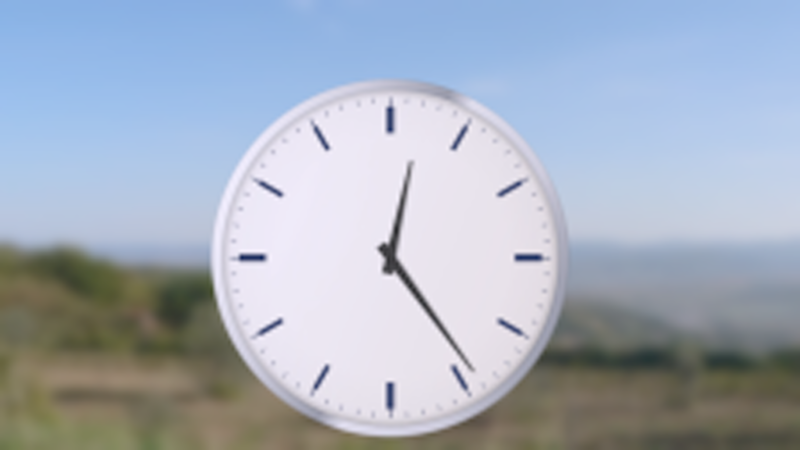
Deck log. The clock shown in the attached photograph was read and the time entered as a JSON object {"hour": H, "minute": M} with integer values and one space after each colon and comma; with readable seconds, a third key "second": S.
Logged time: {"hour": 12, "minute": 24}
